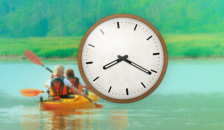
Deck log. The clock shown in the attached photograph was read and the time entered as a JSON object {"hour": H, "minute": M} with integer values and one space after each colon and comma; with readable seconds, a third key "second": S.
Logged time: {"hour": 8, "minute": 21}
